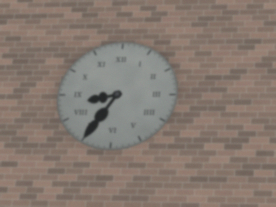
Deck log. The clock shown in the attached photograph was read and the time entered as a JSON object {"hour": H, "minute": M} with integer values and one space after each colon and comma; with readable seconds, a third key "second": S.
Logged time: {"hour": 8, "minute": 35}
